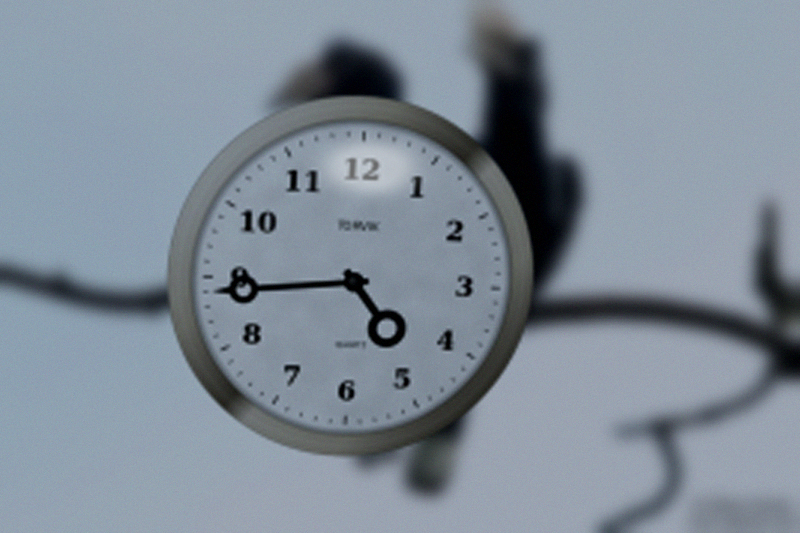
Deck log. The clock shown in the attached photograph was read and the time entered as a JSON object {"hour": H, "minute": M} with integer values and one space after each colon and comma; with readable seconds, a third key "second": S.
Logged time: {"hour": 4, "minute": 44}
